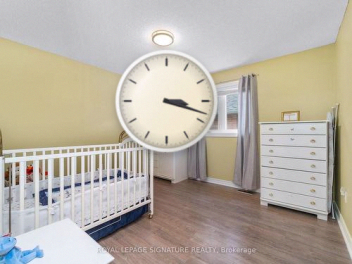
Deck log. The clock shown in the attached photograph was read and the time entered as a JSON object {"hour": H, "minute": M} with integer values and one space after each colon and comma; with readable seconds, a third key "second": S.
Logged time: {"hour": 3, "minute": 18}
